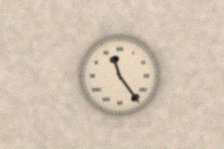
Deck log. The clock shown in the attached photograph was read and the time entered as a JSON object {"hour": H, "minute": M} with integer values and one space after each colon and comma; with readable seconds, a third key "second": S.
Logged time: {"hour": 11, "minute": 24}
